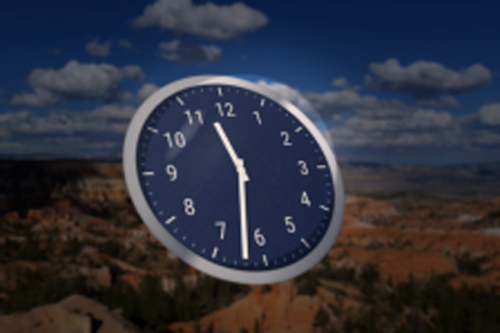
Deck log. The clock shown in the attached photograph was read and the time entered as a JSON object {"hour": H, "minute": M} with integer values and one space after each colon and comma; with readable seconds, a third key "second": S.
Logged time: {"hour": 11, "minute": 32}
